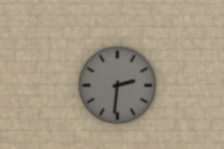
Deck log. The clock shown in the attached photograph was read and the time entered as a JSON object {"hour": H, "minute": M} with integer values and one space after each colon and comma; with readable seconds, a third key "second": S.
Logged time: {"hour": 2, "minute": 31}
